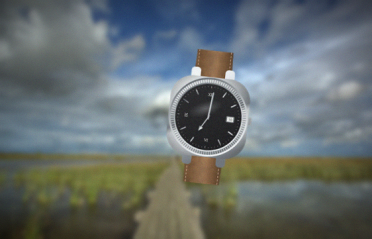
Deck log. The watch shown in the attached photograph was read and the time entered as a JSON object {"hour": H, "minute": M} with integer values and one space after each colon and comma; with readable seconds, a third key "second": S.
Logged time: {"hour": 7, "minute": 1}
